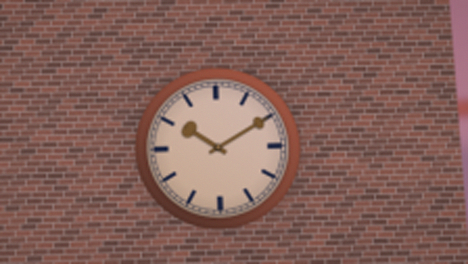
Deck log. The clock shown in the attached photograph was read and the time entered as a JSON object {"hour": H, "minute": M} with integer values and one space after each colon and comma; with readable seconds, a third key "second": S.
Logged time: {"hour": 10, "minute": 10}
